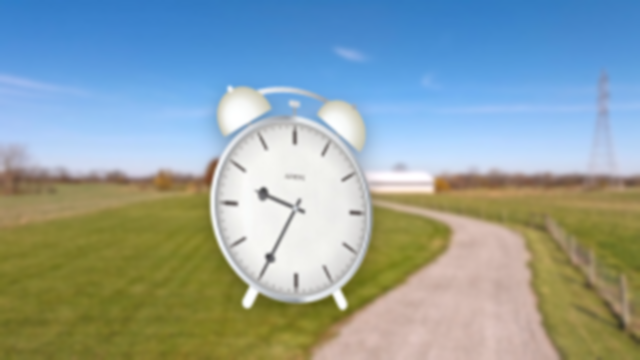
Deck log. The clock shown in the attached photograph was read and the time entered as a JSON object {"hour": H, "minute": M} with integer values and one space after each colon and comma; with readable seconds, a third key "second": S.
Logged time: {"hour": 9, "minute": 35}
